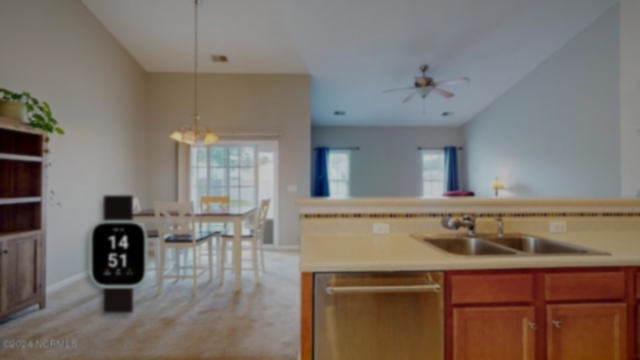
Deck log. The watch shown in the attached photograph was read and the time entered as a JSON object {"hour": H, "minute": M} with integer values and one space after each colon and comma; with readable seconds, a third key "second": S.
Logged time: {"hour": 14, "minute": 51}
